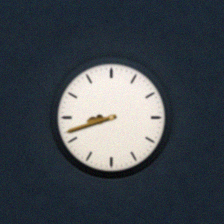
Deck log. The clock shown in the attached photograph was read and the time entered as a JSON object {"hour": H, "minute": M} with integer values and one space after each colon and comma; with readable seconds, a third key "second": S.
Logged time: {"hour": 8, "minute": 42}
